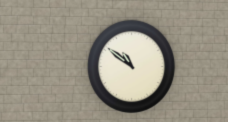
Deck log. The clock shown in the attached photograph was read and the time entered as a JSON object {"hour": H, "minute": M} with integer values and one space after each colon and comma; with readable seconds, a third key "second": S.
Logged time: {"hour": 10, "minute": 51}
